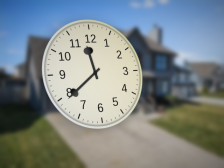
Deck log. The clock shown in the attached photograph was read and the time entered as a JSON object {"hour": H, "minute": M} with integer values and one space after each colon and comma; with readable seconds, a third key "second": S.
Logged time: {"hour": 11, "minute": 39}
